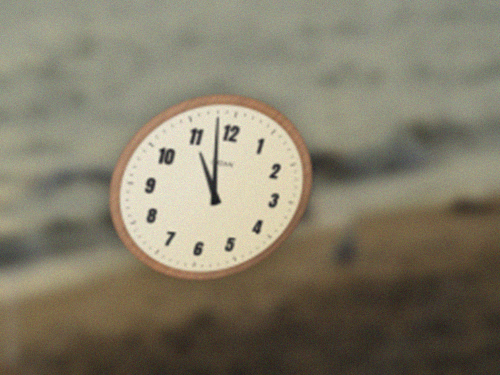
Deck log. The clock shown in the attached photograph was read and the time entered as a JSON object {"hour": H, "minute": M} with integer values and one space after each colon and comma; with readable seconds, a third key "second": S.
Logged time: {"hour": 10, "minute": 58}
